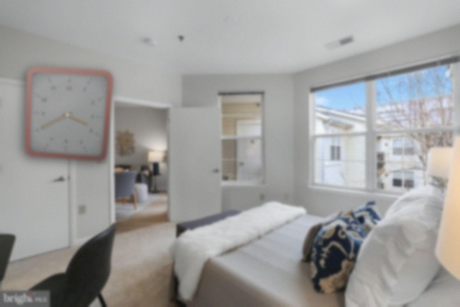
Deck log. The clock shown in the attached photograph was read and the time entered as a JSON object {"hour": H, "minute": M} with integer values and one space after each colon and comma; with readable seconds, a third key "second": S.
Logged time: {"hour": 3, "minute": 40}
